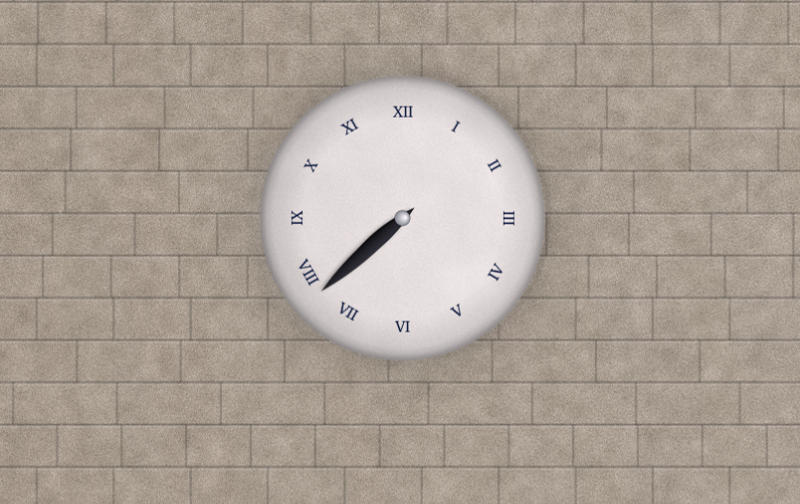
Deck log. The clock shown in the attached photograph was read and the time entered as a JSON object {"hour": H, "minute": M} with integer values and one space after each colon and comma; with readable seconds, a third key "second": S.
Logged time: {"hour": 7, "minute": 38}
